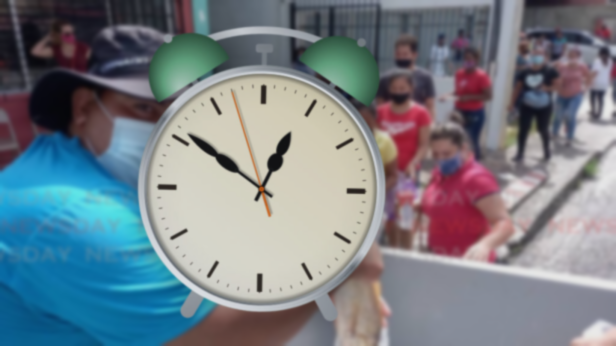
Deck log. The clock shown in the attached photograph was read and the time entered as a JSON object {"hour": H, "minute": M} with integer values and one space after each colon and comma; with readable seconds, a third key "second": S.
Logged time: {"hour": 12, "minute": 50, "second": 57}
